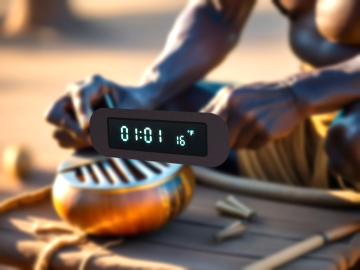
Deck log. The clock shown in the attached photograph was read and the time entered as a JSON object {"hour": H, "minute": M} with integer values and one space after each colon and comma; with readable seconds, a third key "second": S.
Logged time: {"hour": 1, "minute": 1}
